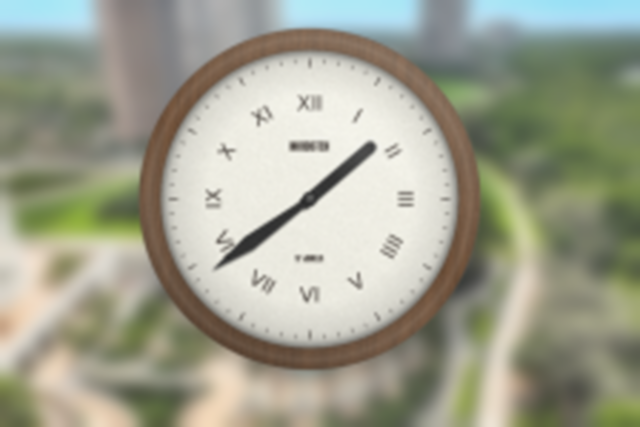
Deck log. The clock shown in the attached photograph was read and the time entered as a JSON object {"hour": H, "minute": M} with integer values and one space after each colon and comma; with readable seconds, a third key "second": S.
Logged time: {"hour": 1, "minute": 39}
